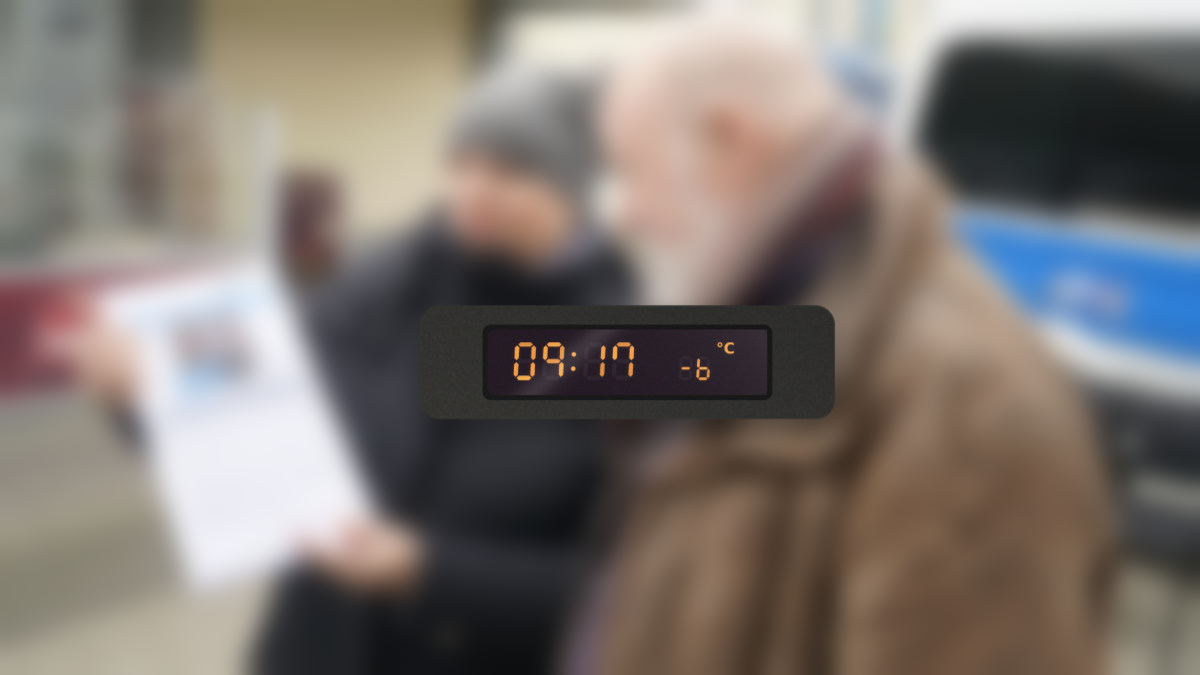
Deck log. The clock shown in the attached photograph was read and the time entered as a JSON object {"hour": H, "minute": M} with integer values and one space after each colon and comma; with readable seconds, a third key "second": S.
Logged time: {"hour": 9, "minute": 17}
